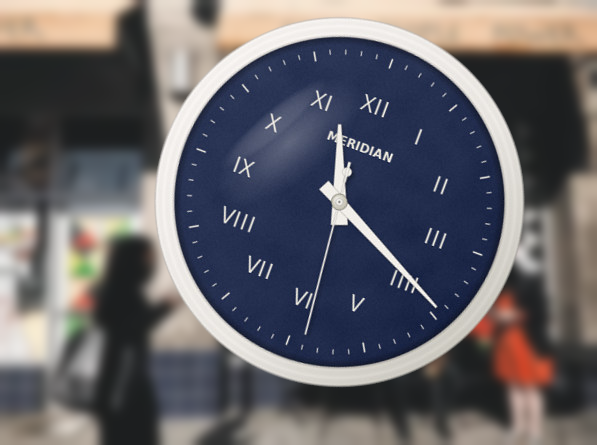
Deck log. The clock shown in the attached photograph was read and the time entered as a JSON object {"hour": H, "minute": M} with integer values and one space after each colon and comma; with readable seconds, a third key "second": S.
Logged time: {"hour": 11, "minute": 19, "second": 29}
